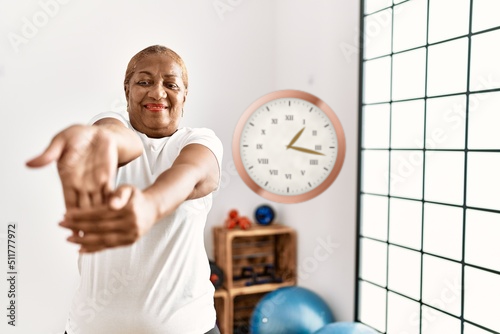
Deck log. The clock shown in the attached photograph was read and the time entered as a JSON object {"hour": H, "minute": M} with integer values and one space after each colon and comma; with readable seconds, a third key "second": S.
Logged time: {"hour": 1, "minute": 17}
